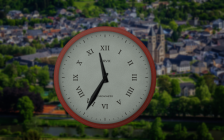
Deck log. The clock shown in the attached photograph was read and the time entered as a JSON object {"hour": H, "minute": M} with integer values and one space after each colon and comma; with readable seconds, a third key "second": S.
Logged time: {"hour": 11, "minute": 35}
